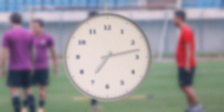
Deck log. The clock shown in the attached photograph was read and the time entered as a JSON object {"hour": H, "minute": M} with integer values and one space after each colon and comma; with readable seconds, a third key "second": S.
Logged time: {"hour": 7, "minute": 13}
